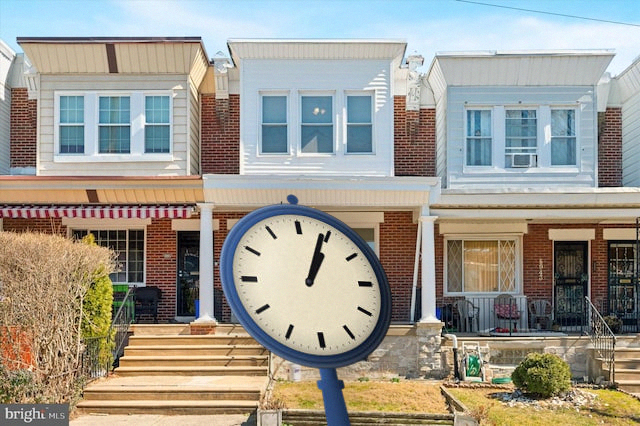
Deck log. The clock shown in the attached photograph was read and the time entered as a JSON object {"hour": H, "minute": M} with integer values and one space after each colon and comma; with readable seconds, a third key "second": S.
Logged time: {"hour": 1, "minute": 4}
